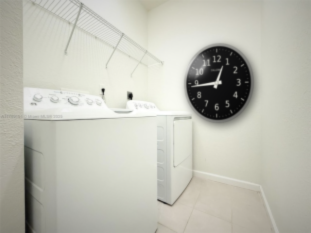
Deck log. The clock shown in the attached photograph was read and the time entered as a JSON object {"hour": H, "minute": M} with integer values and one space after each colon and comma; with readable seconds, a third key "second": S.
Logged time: {"hour": 12, "minute": 44}
